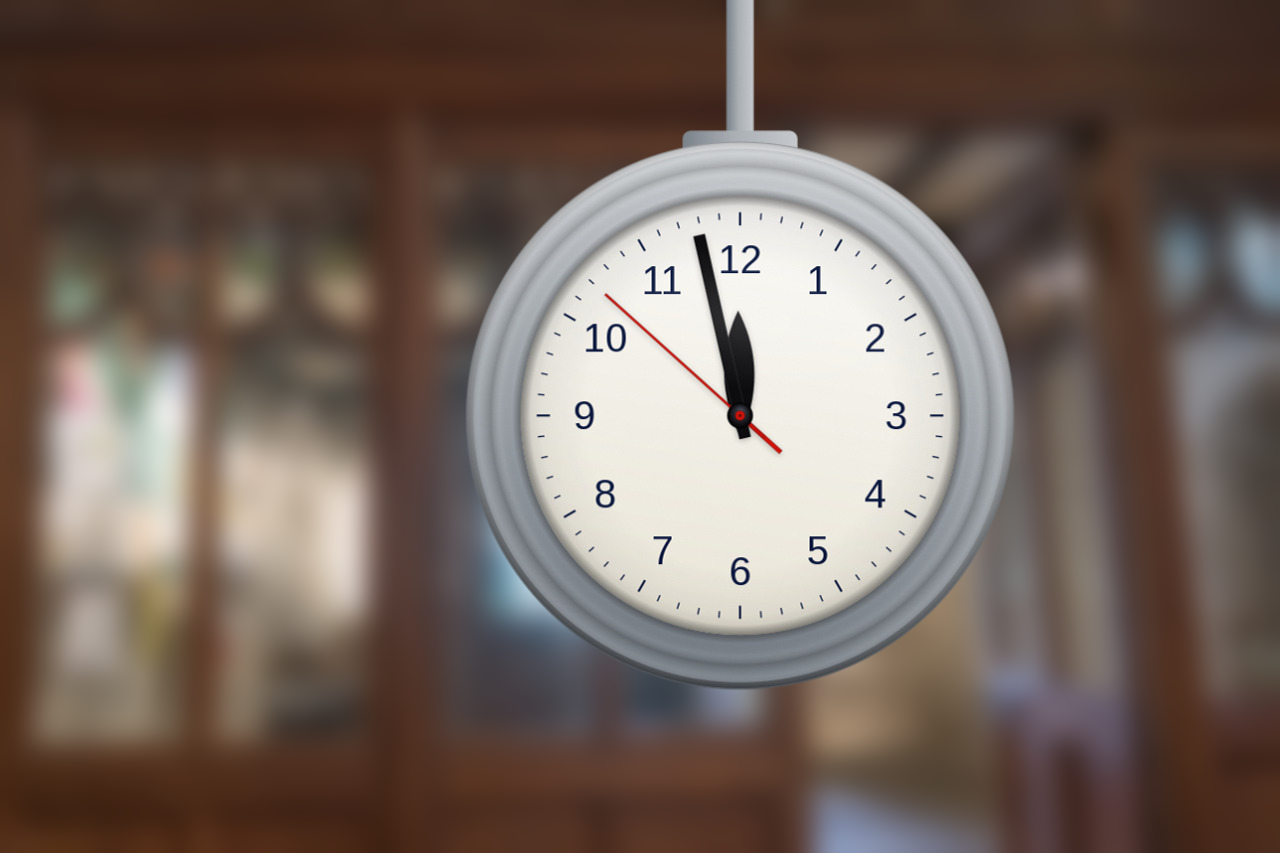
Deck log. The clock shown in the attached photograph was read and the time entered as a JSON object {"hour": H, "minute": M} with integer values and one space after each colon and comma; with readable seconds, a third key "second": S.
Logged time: {"hour": 11, "minute": 57, "second": 52}
